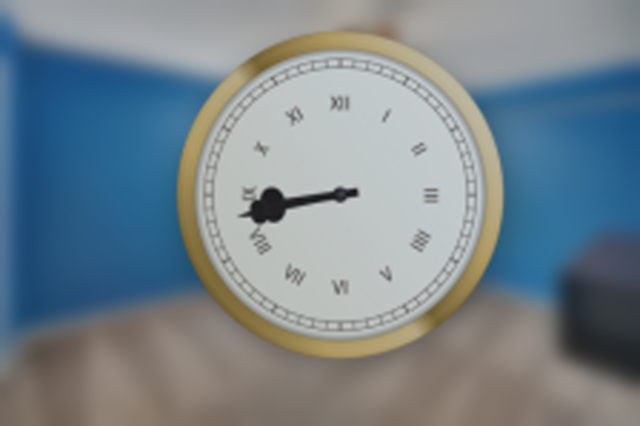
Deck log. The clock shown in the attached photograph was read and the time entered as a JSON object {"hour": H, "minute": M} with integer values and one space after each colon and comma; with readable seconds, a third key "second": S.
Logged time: {"hour": 8, "minute": 43}
